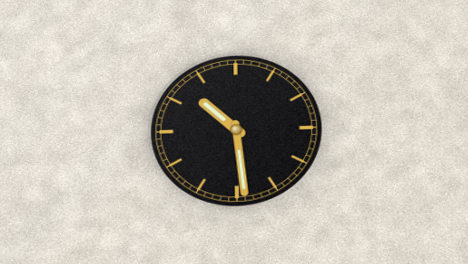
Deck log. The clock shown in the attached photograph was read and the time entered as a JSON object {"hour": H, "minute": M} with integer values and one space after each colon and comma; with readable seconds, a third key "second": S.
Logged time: {"hour": 10, "minute": 29}
